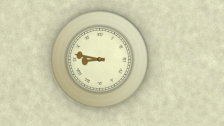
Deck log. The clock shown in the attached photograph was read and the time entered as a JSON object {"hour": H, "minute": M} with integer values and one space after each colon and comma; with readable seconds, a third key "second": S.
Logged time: {"hour": 8, "minute": 47}
